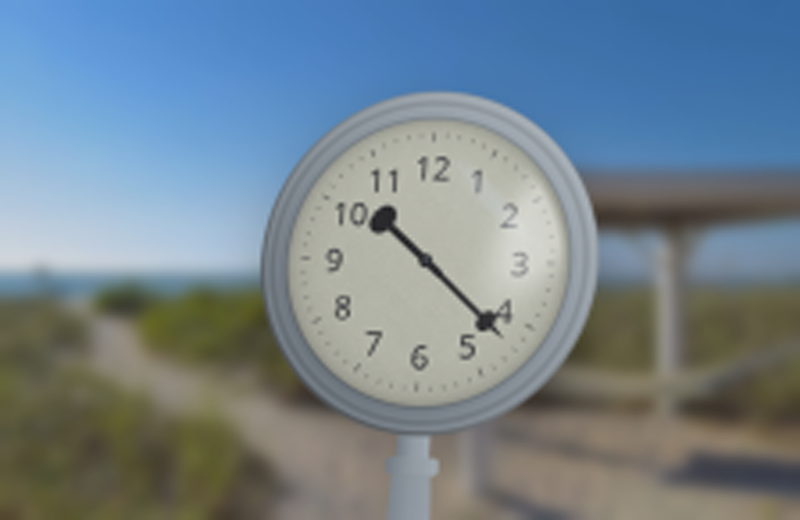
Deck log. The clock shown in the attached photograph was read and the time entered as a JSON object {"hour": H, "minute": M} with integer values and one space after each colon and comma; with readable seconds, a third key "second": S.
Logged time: {"hour": 10, "minute": 22}
